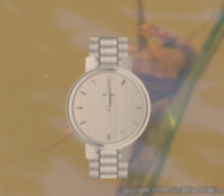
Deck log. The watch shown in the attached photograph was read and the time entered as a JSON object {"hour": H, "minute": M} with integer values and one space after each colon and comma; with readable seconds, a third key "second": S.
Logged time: {"hour": 12, "minute": 0}
